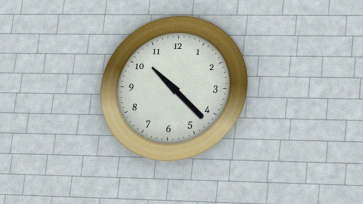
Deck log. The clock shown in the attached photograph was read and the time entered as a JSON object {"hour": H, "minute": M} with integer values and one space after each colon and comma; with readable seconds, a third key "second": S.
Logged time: {"hour": 10, "minute": 22}
